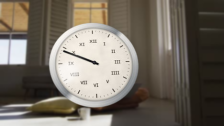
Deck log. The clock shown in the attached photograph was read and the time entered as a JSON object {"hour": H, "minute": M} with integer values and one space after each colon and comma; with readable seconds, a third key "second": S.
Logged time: {"hour": 9, "minute": 49}
